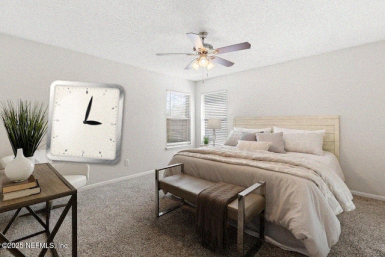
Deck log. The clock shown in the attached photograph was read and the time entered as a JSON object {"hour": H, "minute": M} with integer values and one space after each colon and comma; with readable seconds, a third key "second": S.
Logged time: {"hour": 3, "minute": 2}
